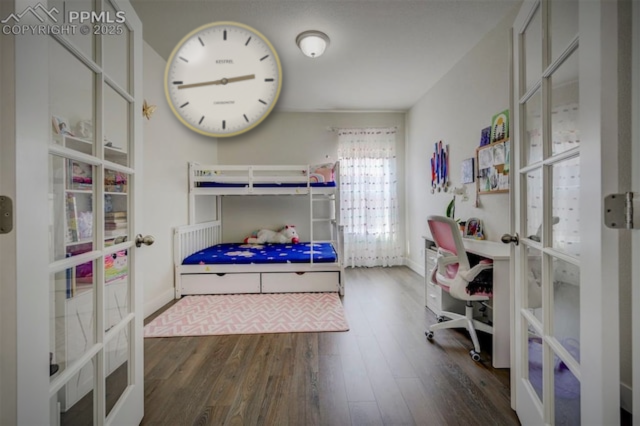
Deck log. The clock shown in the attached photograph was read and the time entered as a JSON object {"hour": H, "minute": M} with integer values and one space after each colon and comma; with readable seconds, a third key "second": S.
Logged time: {"hour": 2, "minute": 44}
